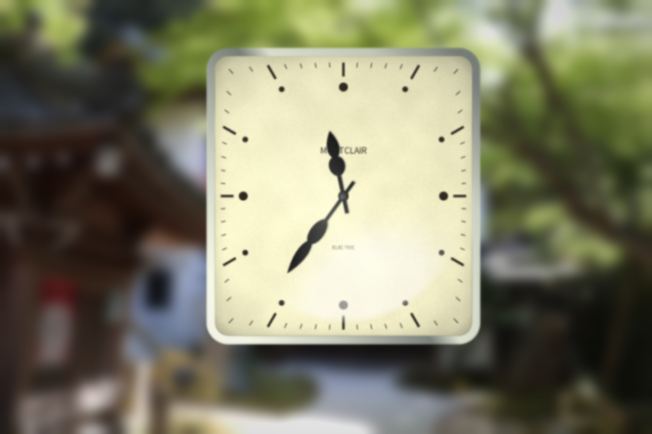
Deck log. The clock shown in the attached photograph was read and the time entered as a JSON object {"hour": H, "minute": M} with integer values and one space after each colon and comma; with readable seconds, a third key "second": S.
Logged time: {"hour": 11, "minute": 36}
